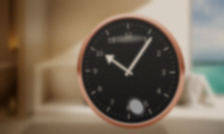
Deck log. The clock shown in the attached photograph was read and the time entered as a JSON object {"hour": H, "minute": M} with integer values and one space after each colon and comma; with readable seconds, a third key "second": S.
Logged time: {"hour": 10, "minute": 6}
